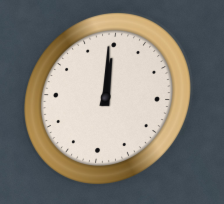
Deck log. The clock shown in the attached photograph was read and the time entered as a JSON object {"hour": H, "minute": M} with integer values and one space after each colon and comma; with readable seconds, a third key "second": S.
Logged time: {"hour": 11, "minute": 59}
